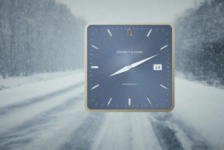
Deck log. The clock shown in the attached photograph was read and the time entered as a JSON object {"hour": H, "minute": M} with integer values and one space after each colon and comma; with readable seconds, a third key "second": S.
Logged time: {"hour": 8, "minute": 11}
